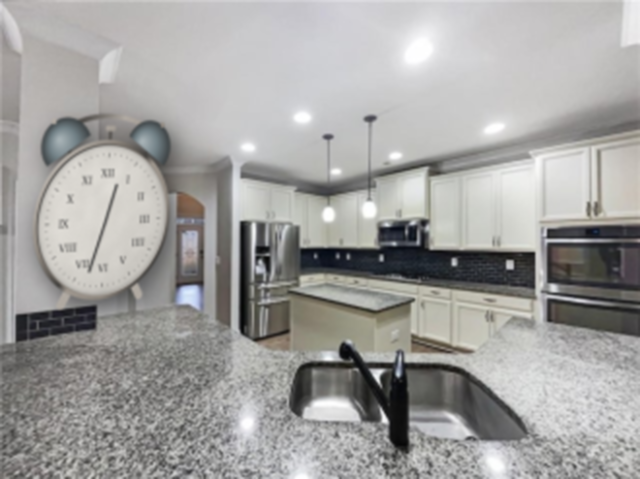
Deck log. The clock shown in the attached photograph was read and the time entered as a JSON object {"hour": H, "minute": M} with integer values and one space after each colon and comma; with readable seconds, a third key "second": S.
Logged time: {"hour": 12, "minute": 33}
